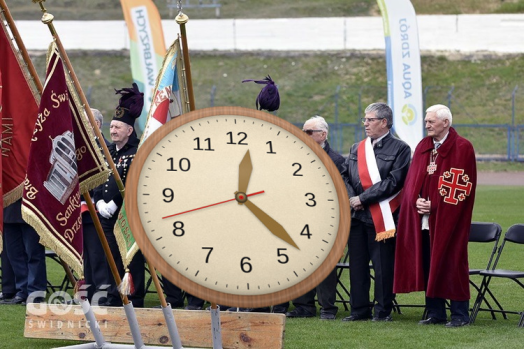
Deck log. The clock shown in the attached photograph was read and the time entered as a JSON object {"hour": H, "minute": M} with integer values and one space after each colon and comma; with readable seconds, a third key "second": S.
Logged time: {"hour": 12, "minute": 22, "second": 42}
